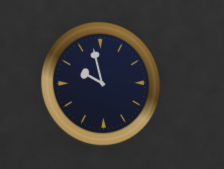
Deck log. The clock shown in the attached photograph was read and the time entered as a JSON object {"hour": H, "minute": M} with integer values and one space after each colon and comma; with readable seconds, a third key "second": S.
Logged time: {"hour": 9, "minute": 58}
